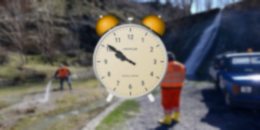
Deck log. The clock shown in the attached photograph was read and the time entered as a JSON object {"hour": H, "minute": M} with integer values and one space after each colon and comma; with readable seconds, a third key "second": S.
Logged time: {"hour": 9, "minute": 51}
